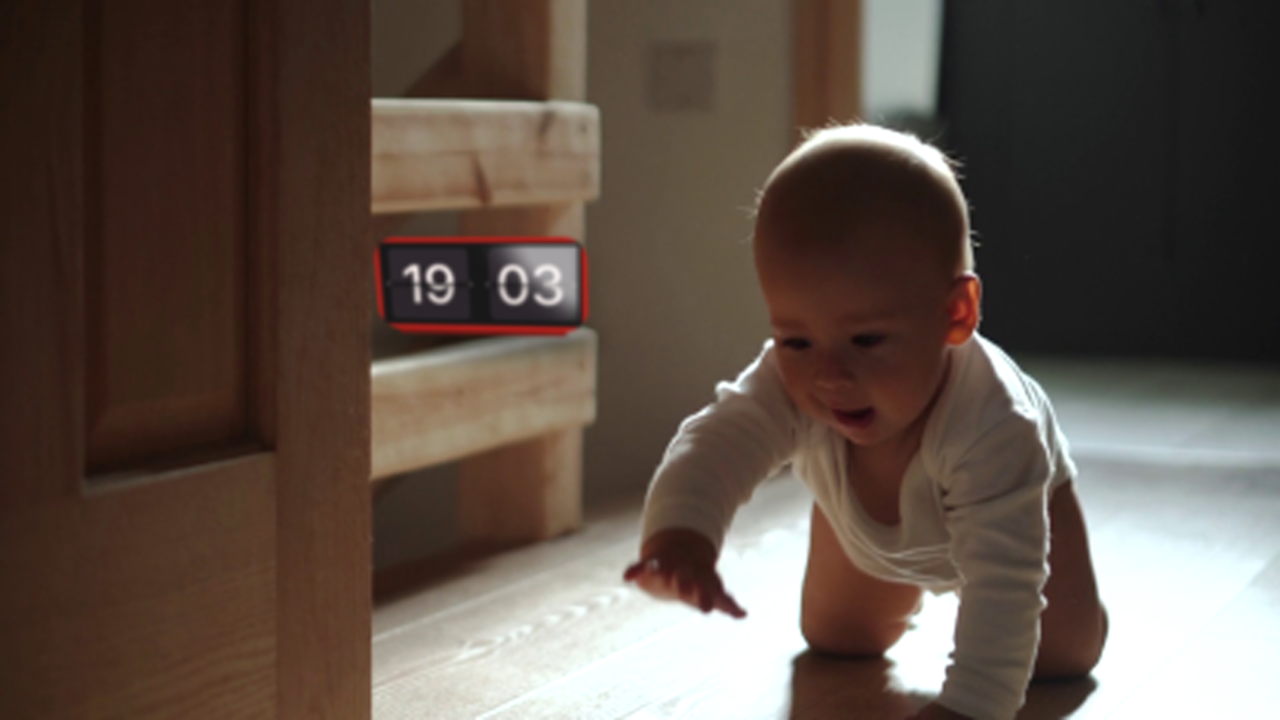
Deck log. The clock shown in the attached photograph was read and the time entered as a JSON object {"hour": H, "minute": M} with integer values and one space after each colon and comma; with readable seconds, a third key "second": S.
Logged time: {"hour": 19, "minute": 3}
